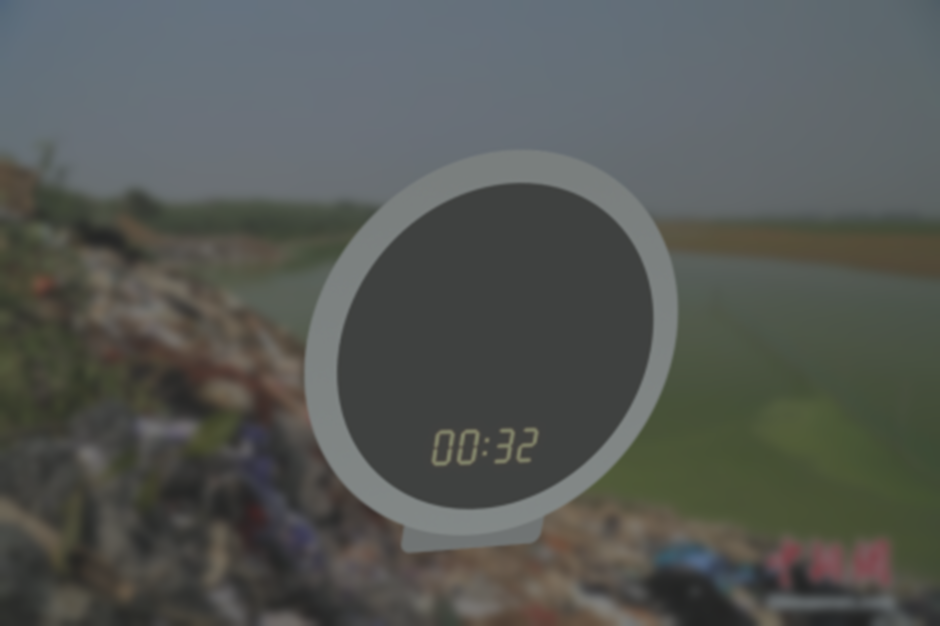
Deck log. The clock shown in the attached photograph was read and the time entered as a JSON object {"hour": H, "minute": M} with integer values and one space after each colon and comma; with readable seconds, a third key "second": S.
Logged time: {"hour": 0, "minute": 32}
